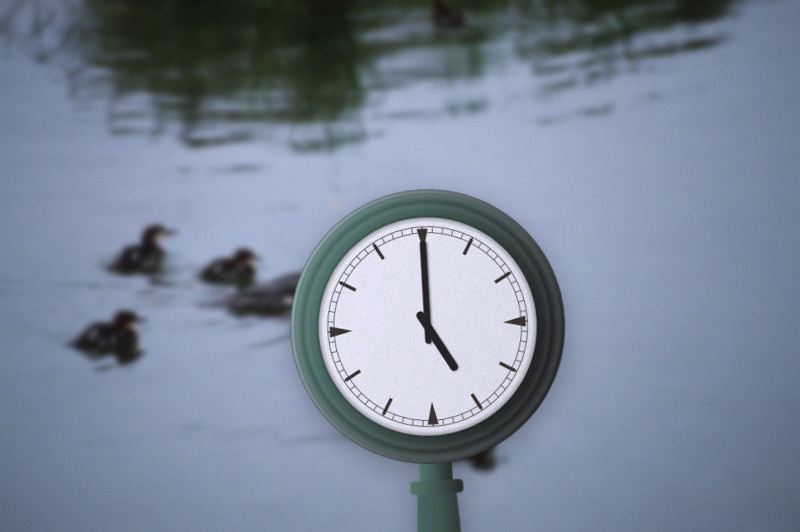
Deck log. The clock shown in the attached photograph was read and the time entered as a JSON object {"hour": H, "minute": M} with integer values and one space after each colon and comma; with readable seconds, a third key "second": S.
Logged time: {"hour": 5, "minute": 0}
